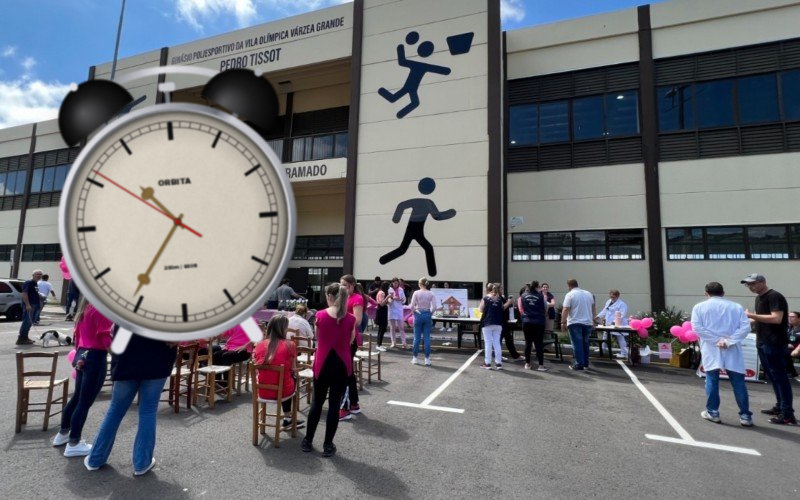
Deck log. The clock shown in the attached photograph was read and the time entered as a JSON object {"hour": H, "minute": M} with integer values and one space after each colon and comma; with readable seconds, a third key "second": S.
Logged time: {"hour": 10, "minute": 35, "second": 51}
